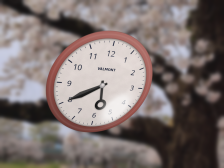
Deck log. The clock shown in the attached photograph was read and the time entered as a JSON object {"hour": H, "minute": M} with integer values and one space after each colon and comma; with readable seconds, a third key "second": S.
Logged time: {"hour": 5, "minute": 40}
